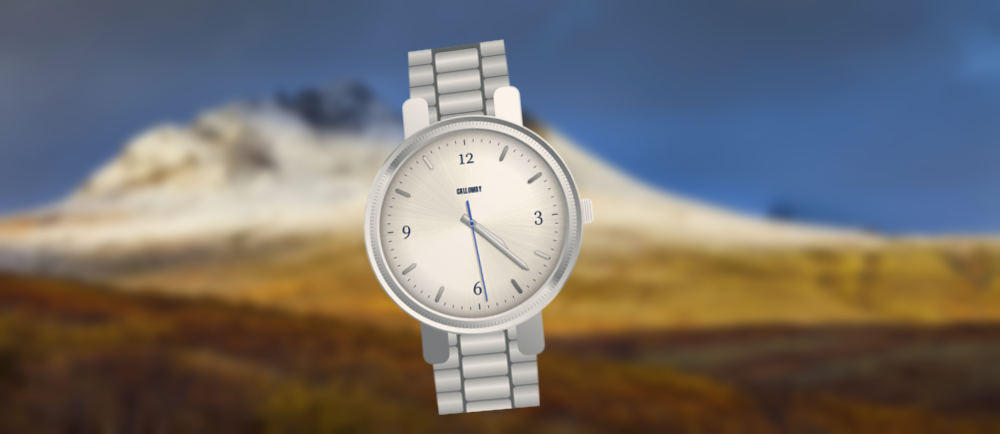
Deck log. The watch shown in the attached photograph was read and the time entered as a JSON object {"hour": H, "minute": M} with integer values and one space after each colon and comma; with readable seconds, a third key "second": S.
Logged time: {"hour": 4, "minute": 22, "second": 29}
